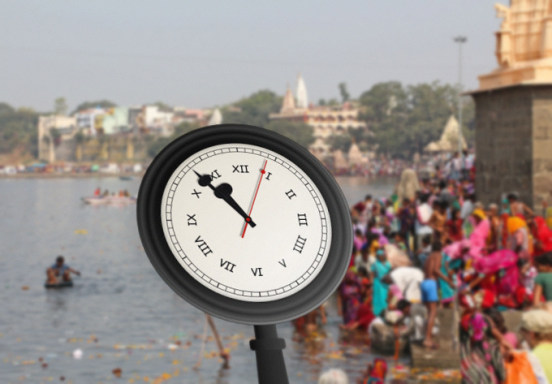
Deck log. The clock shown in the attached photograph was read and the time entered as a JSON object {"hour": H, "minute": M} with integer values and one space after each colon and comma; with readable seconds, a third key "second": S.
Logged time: {"hour": 10, "minute": 53, "second": 4}
